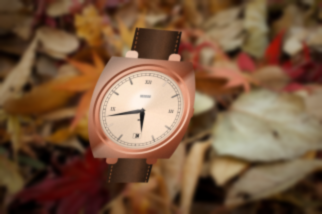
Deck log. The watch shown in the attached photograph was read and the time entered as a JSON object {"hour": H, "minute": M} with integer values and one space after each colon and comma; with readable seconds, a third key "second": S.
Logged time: {"hour": 5, "minute": 43}
